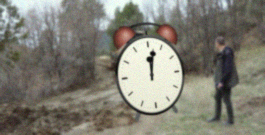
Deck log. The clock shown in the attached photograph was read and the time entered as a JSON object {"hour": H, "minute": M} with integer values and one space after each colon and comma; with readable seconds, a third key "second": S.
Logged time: {"hour": 12, "minute": 2}
